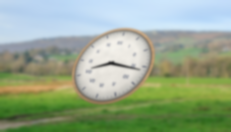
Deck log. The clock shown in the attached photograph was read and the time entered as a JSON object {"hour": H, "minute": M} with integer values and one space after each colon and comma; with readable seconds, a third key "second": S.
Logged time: {"hour": 8, "minute": 16}
